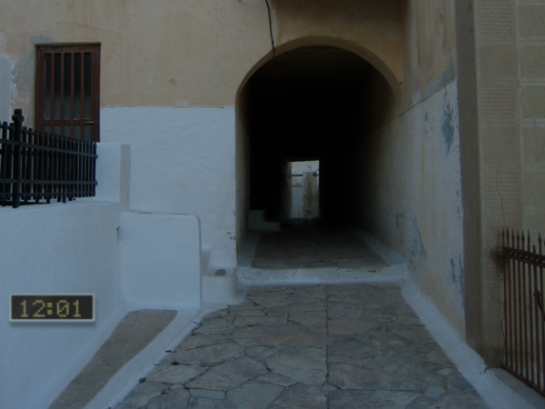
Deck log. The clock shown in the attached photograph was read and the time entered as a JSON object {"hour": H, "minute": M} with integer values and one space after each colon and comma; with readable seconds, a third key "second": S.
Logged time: {"hour": 12, "minute": 1}
